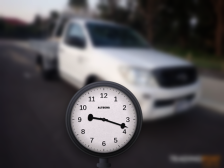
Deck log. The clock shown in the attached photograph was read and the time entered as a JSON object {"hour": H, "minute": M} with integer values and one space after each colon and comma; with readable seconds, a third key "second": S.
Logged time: {"hour": 9, "minute": 18}
